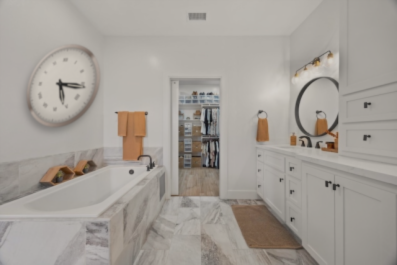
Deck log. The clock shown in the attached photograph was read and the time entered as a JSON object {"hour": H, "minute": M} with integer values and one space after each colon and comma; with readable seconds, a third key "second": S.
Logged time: {"hour": 5, "minute": 16}
